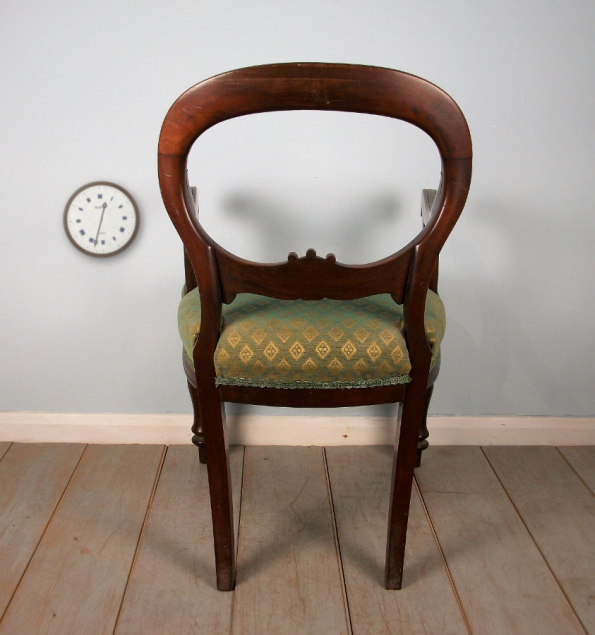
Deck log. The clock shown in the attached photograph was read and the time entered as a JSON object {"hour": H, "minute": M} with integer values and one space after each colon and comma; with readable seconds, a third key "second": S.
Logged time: {"hour": 12, "minute": 33}
